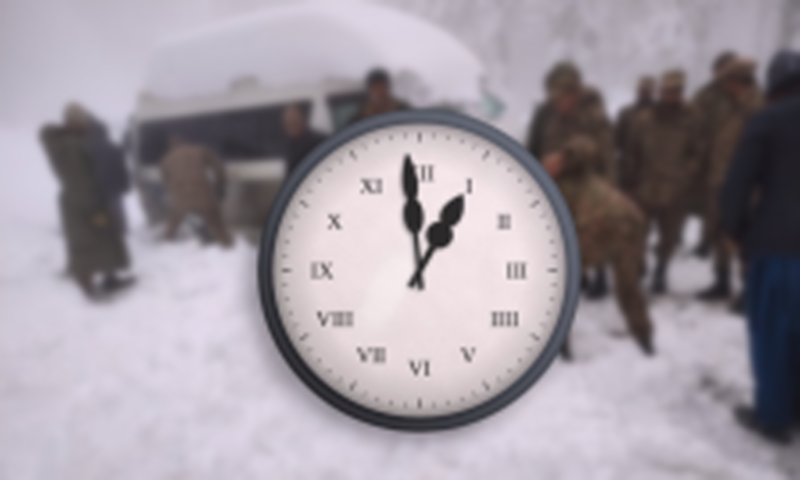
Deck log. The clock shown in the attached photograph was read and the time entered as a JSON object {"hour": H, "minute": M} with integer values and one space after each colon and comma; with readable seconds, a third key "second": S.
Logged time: {"hour": 12, "minute": 59}
